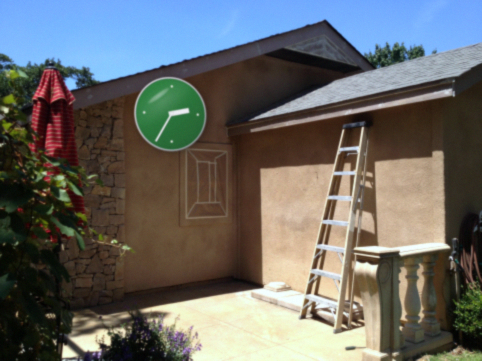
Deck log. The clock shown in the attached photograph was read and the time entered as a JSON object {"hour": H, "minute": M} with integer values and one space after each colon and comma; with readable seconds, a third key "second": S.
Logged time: {"hour": 2, "minute": 35}
